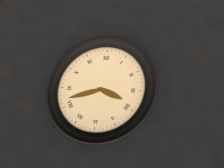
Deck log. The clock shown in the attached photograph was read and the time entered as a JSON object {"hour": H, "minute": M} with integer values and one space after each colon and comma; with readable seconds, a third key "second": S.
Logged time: {"hour": 3, "minute": 42}
